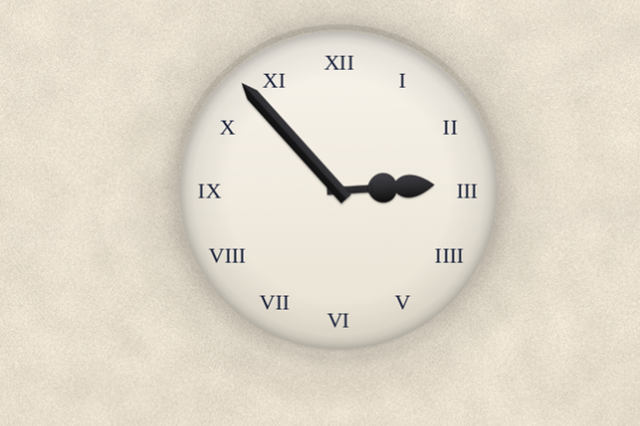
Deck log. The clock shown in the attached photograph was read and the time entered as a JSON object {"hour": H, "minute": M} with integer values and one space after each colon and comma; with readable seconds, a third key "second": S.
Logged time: {"hour": 2, "minute": 53}
